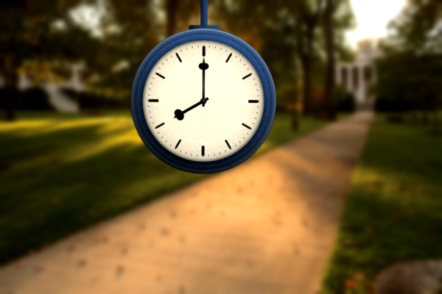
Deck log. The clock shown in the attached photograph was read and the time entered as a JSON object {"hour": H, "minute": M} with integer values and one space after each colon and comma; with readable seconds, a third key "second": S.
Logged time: {"hour": 8, "minute": 0}
